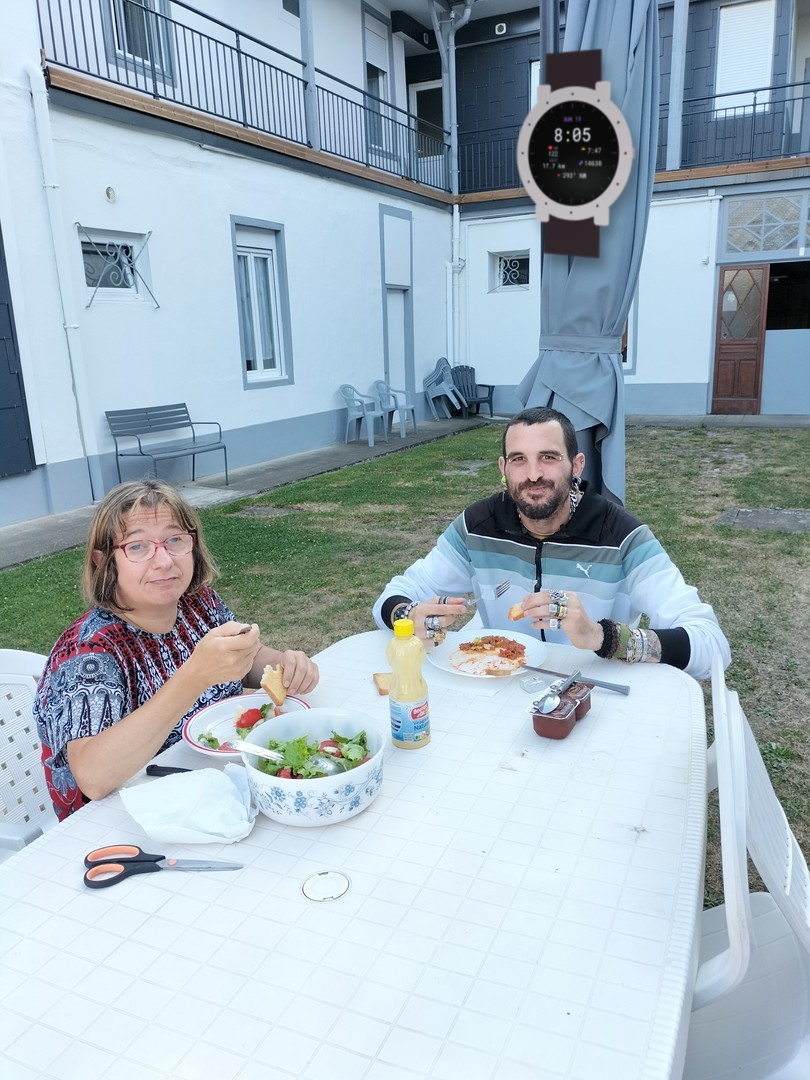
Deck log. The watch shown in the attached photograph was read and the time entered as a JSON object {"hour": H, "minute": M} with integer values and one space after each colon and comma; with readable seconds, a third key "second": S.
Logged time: {"hour": 8, "minute": 5}
